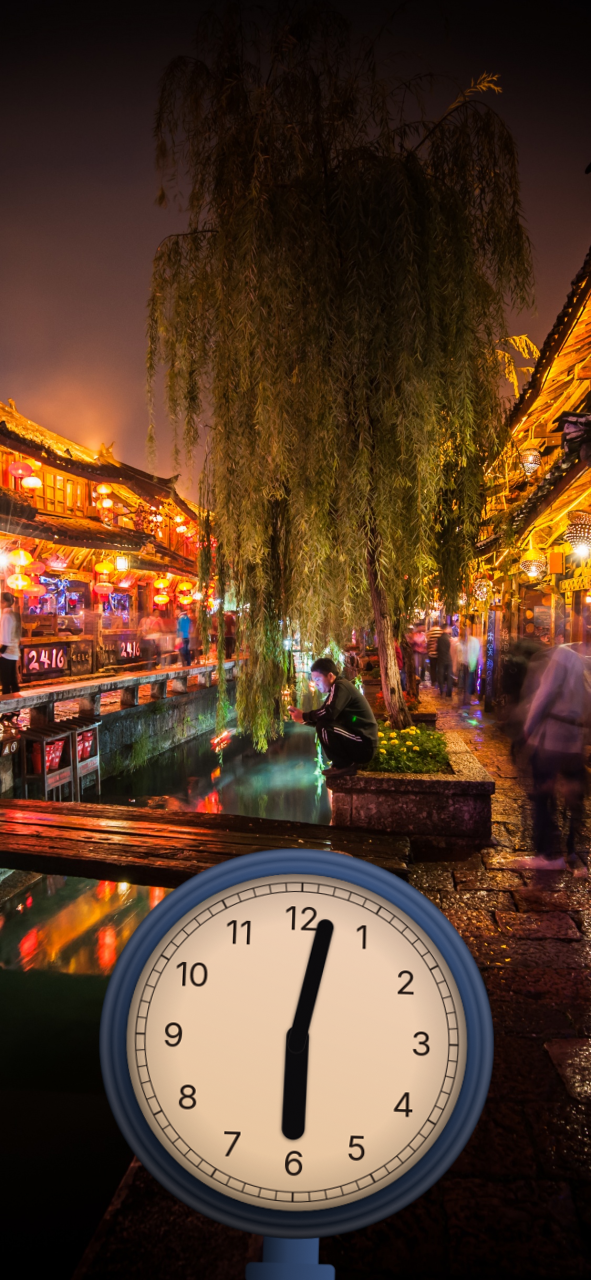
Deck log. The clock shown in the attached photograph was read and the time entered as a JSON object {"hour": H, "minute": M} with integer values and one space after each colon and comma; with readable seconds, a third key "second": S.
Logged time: {"hour": 6, "minute": 2}
